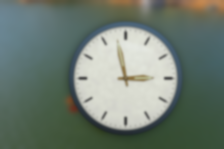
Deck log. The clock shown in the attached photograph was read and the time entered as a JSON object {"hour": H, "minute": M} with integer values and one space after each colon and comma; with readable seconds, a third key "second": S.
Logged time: {"hour": 2, "minute": 58}
